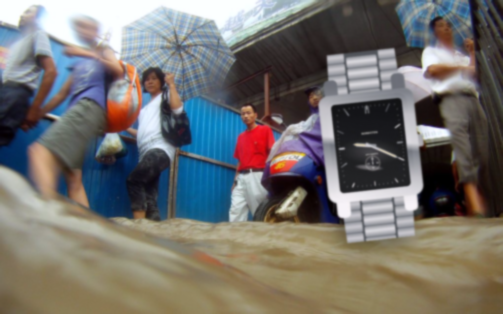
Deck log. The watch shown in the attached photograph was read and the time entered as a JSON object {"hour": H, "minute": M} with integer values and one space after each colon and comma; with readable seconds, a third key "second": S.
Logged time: {"hour": 9, "minute": 20}
